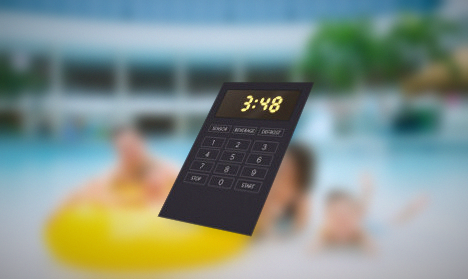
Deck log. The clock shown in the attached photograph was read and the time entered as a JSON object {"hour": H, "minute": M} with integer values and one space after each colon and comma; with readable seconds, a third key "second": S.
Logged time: {"hour": 3, "minute": 48}
